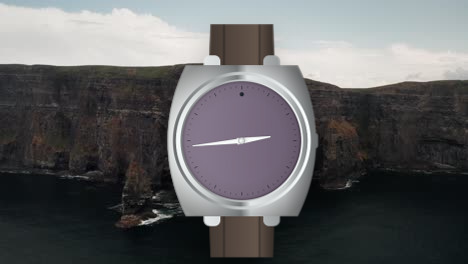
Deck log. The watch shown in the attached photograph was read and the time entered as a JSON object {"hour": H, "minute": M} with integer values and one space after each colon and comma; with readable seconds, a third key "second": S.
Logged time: {"hour": 2, "minute": 44}
